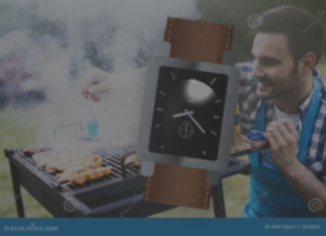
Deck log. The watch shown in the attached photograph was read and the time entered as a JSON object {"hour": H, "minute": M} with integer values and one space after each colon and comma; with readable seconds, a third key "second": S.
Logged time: {"hour": 8, "minute": 22}
